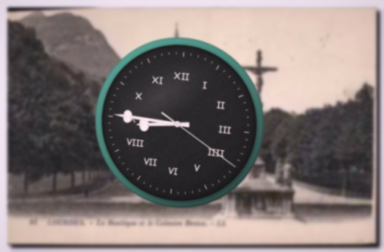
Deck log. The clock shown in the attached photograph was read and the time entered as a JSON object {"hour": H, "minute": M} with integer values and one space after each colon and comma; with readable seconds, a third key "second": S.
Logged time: {"hour": 8, "minute": 45, "second": 20}
